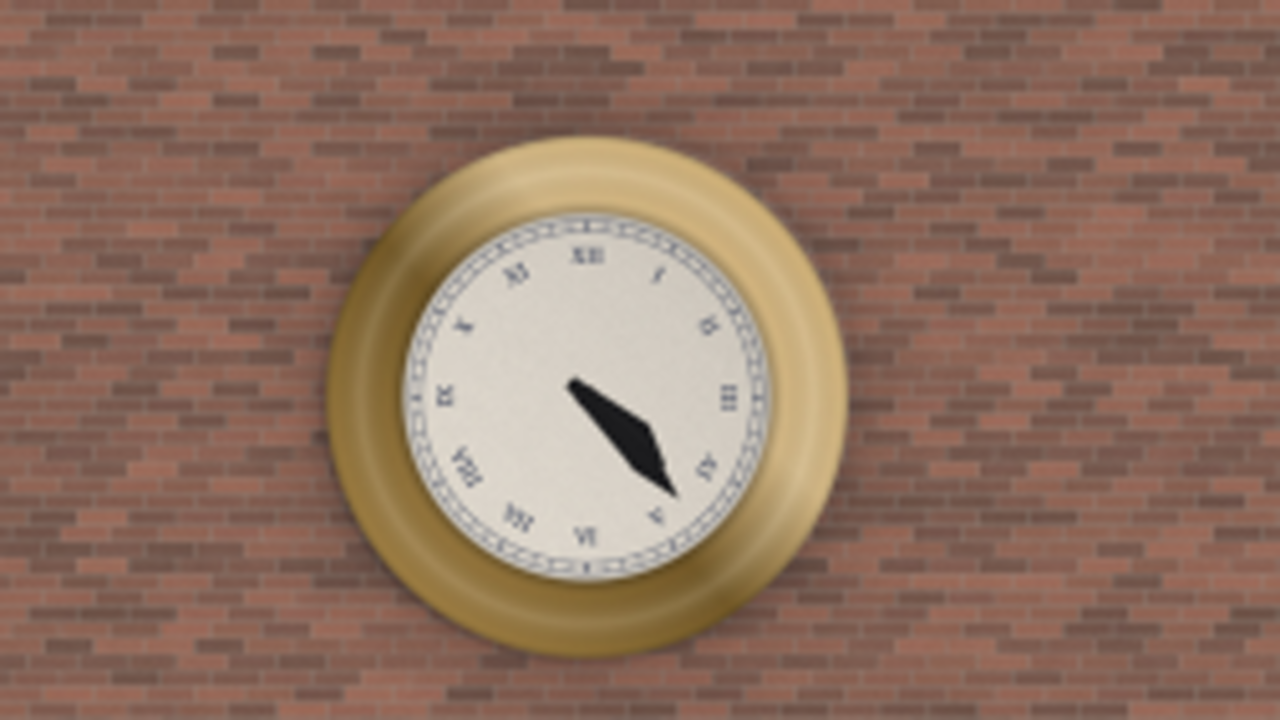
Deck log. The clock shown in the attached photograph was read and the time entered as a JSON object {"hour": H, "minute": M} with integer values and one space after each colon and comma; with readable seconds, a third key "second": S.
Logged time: {"hour": 4, "minute": 23}
